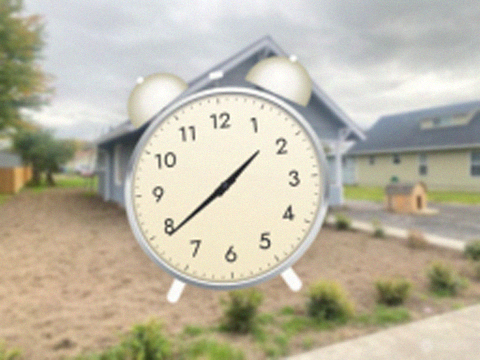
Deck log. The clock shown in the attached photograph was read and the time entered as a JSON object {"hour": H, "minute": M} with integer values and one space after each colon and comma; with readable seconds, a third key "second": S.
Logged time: {"hour": 1, "minute": 39}
